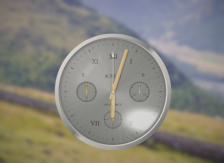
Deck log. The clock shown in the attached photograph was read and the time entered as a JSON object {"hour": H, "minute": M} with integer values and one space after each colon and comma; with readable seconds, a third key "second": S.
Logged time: {"hour": 6, "minute": 3}
